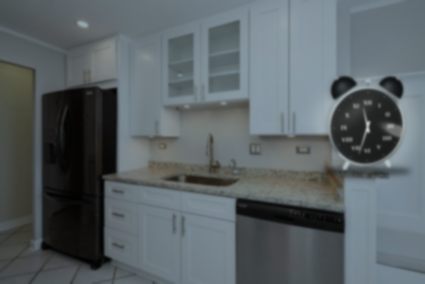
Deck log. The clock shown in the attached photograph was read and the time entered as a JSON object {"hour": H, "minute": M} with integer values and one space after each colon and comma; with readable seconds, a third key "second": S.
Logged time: {"hour": 11, "minute": 33}
